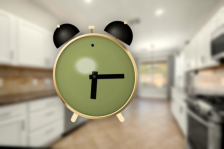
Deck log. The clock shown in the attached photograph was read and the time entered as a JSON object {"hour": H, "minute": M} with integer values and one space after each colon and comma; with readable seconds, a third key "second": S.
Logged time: {"hour": 6, "minute": 15}
